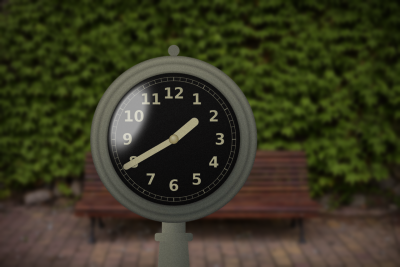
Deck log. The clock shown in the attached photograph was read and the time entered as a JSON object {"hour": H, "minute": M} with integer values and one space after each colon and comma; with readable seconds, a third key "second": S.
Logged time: {"hour": 1, "minute": 40}
